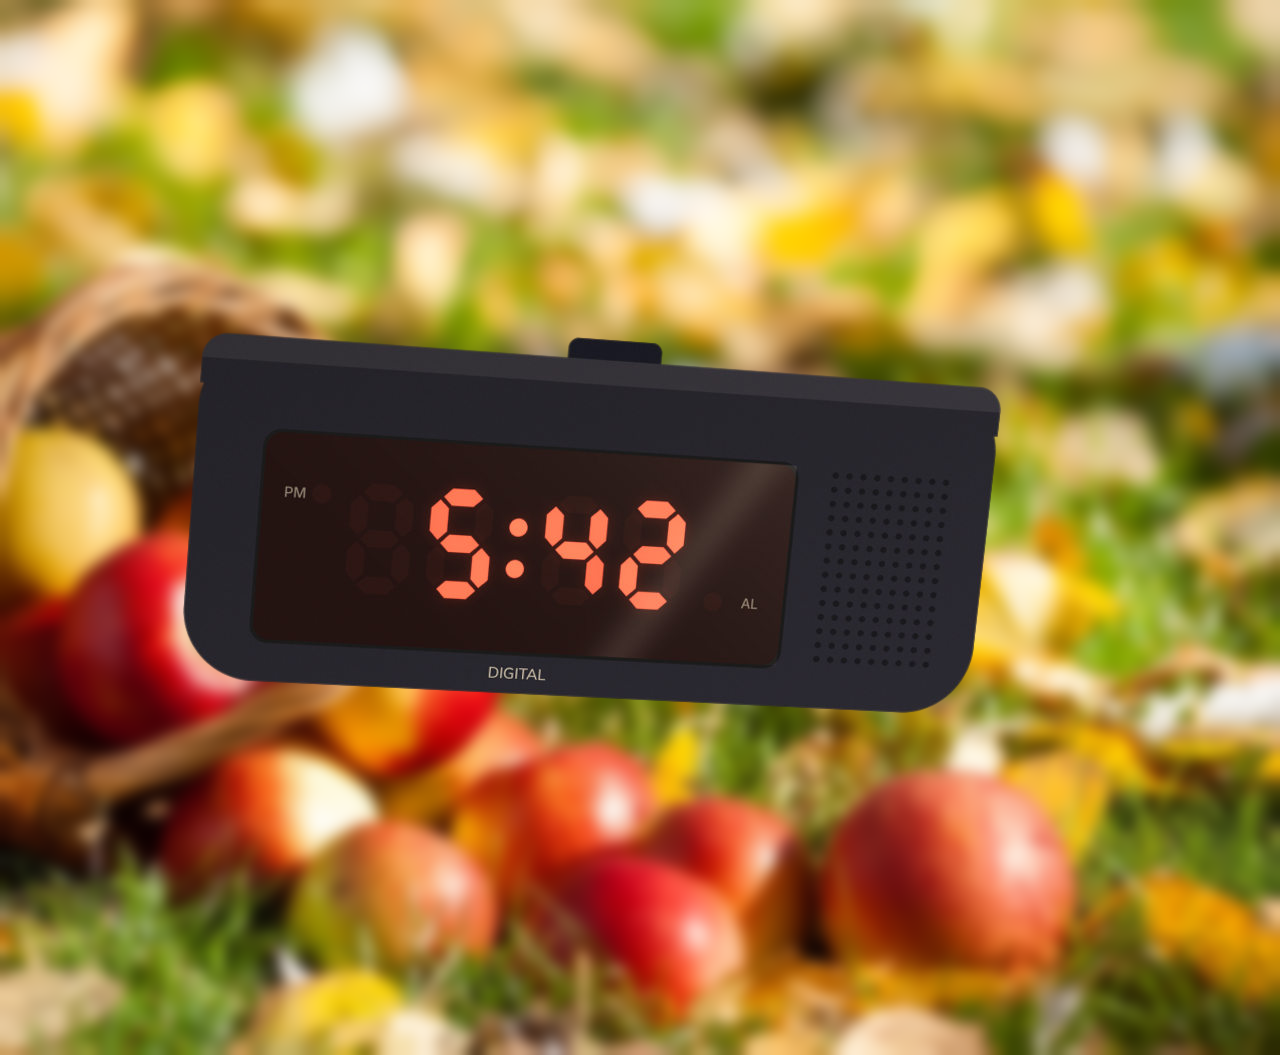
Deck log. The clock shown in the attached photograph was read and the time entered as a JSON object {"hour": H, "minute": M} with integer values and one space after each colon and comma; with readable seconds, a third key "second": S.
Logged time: {"hour": 5, "minute": 42}
